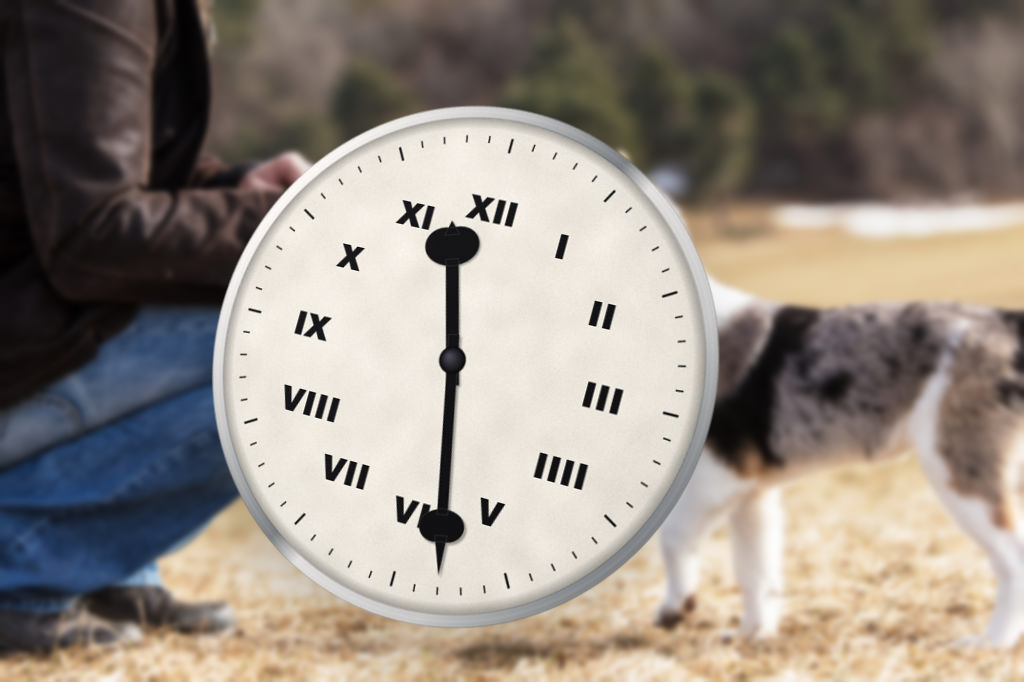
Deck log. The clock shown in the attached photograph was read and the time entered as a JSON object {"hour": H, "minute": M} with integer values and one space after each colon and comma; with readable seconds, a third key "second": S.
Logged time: {"hour": 11, "minute": 28}
